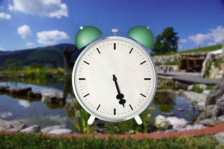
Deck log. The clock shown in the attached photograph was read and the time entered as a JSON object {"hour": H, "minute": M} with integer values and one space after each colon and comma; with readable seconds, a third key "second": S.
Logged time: {"hour": 5, "minute": 27}
